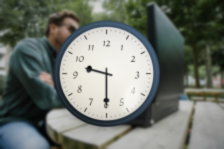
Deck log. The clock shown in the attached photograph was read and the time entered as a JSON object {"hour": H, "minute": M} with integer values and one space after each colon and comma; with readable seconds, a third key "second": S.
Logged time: {"hour": 9, "minute": 30}
